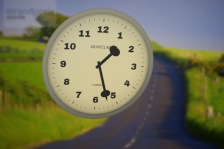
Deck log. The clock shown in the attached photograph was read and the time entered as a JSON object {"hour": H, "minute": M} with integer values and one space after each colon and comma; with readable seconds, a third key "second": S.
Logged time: {"hour": 1, "minute": 27}
